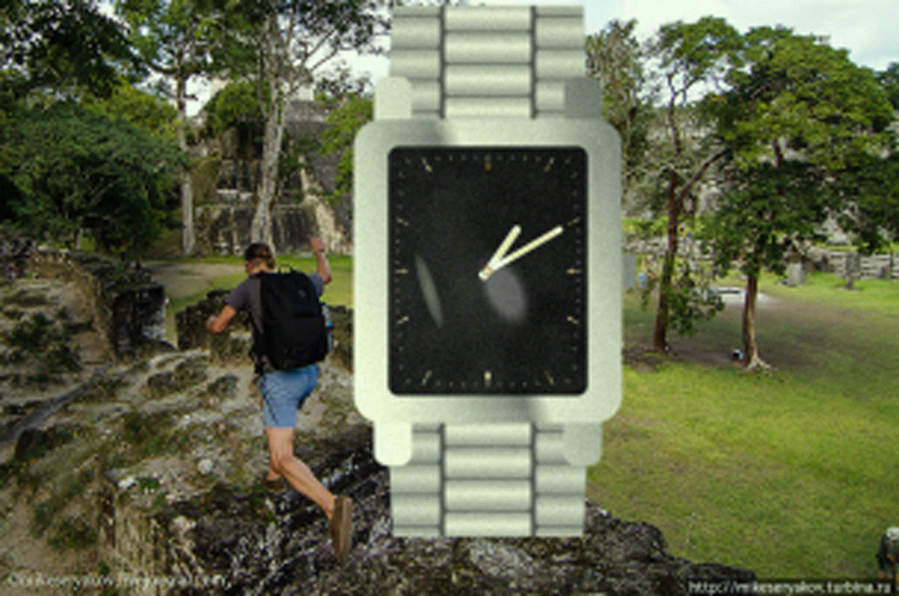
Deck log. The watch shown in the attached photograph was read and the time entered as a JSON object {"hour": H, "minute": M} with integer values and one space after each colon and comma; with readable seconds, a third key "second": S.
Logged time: {"hour": 1, "minute": 10}
